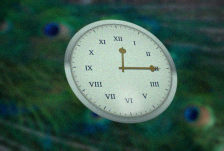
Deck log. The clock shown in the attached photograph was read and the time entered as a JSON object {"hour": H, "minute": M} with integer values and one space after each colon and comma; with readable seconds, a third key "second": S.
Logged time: {"hour": 12, "minute": 15}
